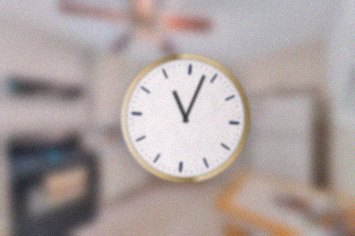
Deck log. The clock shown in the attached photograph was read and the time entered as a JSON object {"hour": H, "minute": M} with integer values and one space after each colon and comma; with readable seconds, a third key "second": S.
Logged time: {"hour": 11, "minute": 3}
